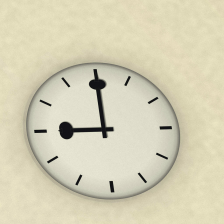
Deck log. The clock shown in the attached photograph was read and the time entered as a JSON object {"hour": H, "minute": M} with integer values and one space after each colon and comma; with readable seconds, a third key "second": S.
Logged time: {"hour": 9, "minute": 0}
